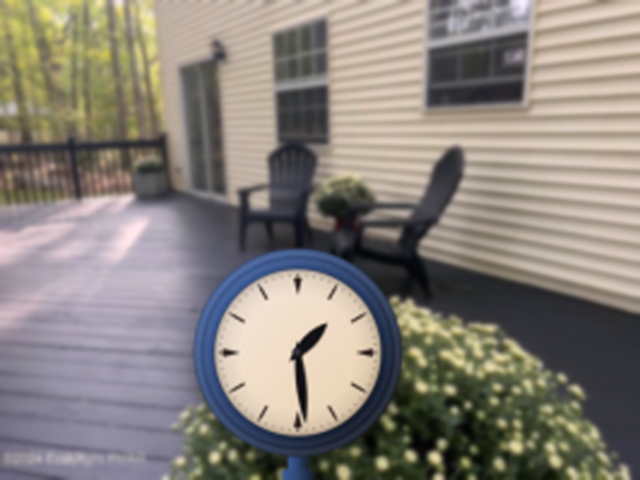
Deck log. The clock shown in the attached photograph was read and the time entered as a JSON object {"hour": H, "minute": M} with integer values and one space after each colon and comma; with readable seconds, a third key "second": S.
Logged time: {"hour": 1, "minute": 29}
